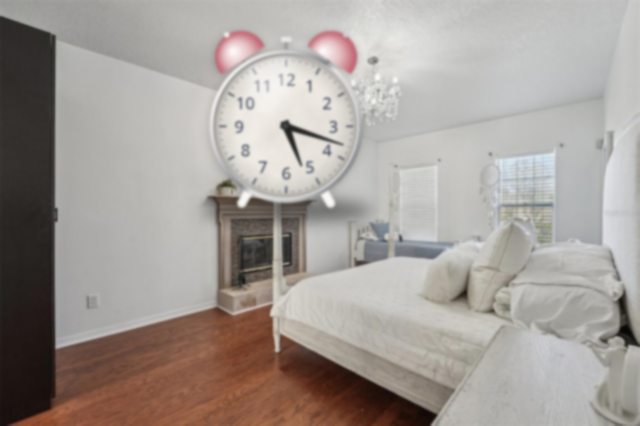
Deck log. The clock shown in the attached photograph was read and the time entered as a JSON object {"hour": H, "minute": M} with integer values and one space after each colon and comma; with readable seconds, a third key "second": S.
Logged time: {"hour": 5, "minute": 18}
